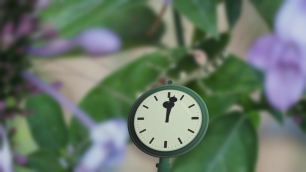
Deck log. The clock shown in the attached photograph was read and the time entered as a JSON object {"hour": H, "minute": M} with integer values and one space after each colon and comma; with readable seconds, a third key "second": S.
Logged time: {"hour": 12, "minute": 2}
